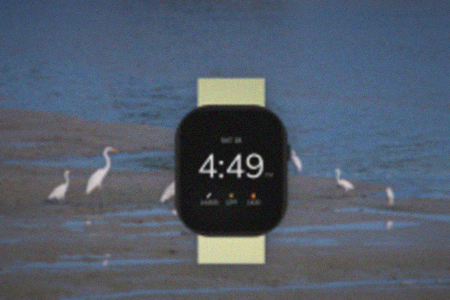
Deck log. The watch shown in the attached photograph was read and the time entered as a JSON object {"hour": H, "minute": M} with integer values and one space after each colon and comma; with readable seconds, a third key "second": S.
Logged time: {"hour": 4, "minute": 49}
